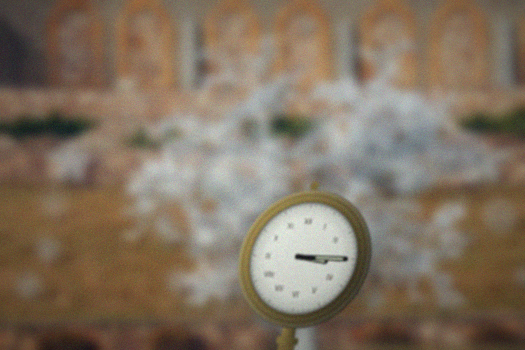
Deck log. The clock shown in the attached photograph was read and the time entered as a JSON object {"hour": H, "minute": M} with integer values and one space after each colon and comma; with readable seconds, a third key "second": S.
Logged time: {"hour": 3, "minute": 15}
